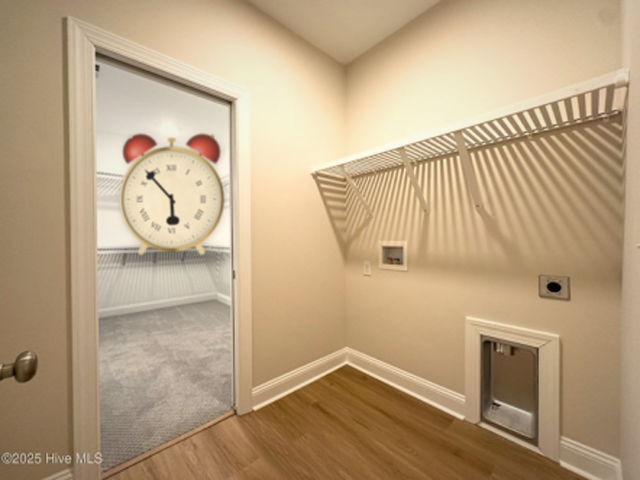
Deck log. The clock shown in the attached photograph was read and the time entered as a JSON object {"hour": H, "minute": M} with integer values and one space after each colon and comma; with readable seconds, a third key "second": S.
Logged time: {"hour": 5, "minute": 53}
